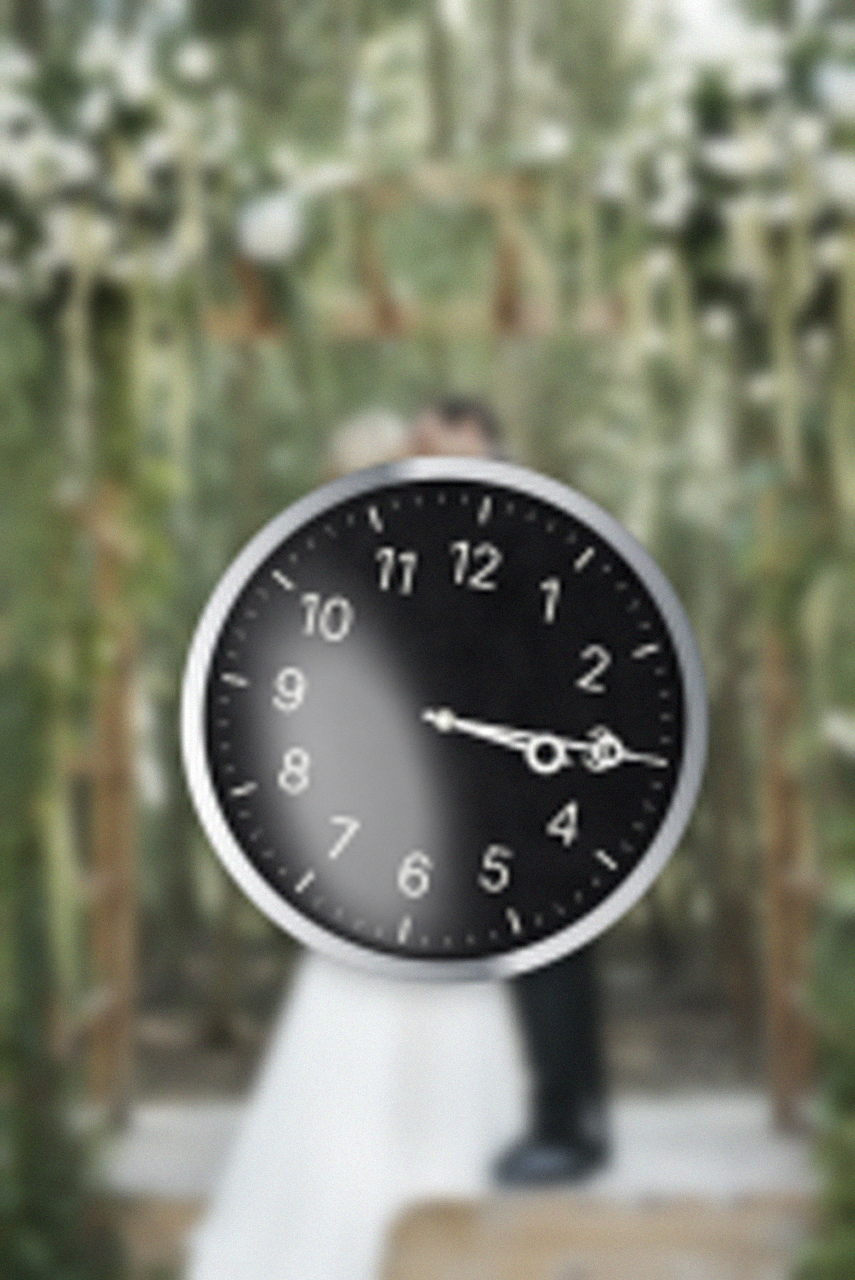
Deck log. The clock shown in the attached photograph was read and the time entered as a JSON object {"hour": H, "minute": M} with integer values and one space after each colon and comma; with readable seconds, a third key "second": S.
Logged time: {"hour": 3, "minute": 15}
